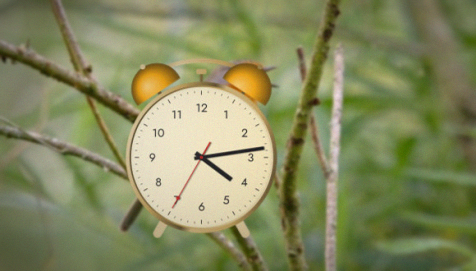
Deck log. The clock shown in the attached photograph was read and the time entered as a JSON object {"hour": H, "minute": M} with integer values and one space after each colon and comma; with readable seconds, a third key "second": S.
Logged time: {"hour": 4, "minute": 13, "second": 35}
